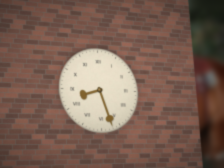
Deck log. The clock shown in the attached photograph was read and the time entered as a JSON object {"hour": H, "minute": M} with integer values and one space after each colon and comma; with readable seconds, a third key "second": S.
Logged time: {"hour": 8, "minute": 27}
